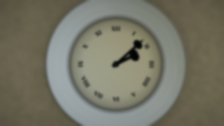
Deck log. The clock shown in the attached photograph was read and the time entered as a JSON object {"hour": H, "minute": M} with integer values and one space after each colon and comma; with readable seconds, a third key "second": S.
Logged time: {"hour": 2, "minute": 8}
